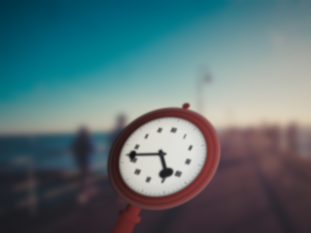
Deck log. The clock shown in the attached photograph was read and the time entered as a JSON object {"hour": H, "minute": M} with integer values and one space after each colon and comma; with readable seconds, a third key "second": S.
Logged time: {"hour": 4, "minute": 42}
